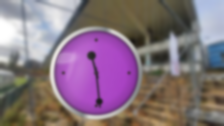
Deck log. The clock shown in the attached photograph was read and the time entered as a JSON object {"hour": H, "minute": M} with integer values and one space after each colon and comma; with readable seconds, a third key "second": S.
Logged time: {"hour": 11, "minute": 29}
